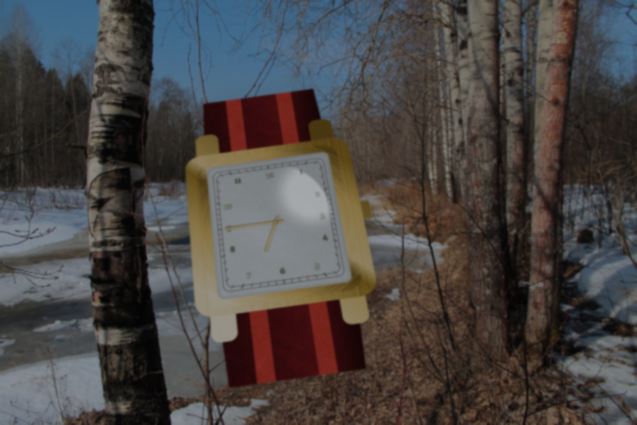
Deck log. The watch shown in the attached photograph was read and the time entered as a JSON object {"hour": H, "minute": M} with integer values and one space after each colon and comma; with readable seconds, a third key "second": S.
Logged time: {"hour": 6, "minute": 45}
